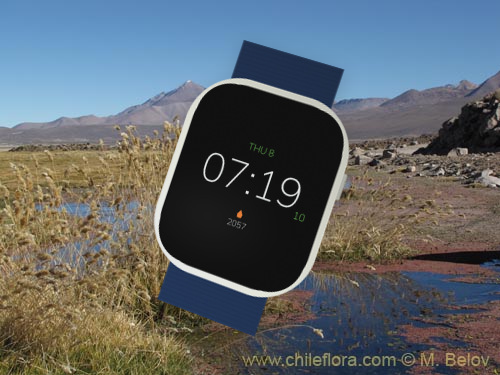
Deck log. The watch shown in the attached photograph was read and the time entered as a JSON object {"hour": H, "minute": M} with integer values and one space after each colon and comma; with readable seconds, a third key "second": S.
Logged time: {"hour": 7, "minute": 19, "second": 10}
